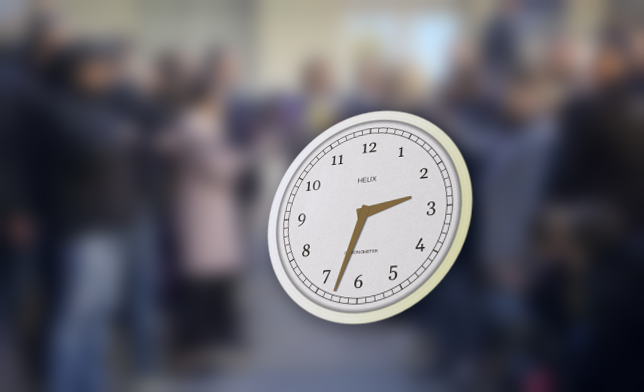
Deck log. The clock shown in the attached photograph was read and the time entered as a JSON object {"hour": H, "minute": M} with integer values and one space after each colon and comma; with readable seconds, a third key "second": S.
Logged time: {"hour": 2, "minute": 33}
